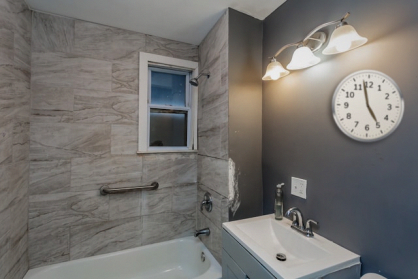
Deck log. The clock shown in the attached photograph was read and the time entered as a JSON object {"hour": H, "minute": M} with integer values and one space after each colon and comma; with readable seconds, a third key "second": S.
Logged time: {"hour": 4, "minute": 58}
